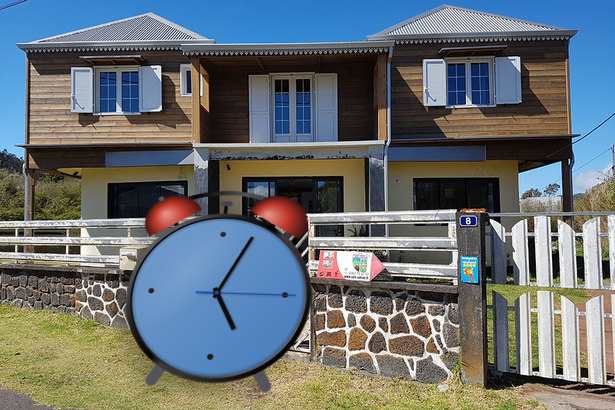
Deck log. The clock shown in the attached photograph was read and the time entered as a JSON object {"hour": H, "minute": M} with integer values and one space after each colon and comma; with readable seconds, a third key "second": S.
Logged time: {"hour": 5, "minute": 4, "second": 15}
